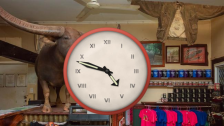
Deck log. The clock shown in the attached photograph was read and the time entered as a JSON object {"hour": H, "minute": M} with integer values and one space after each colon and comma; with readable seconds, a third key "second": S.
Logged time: {"hour": 4, "minute": 48}
